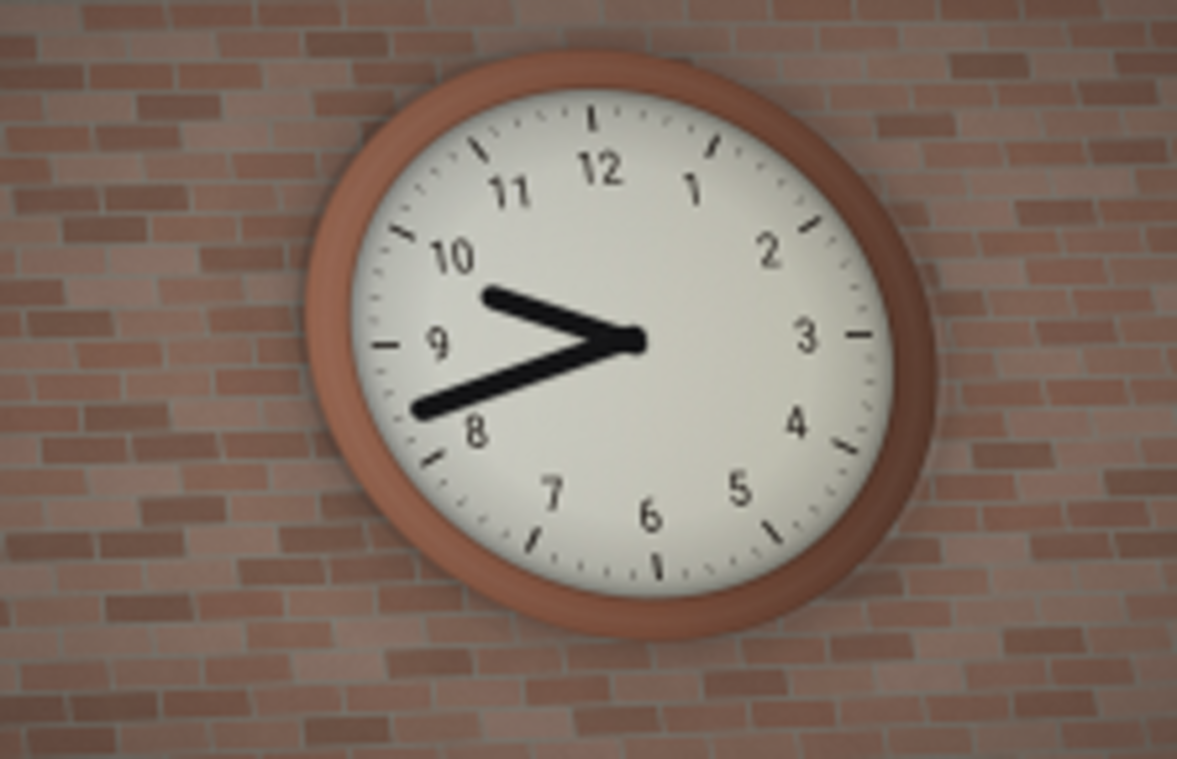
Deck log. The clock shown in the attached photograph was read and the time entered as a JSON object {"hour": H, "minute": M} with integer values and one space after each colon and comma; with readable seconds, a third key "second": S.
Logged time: {"hour": 9, "minute": 42}
